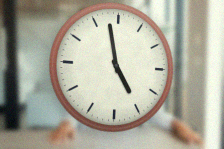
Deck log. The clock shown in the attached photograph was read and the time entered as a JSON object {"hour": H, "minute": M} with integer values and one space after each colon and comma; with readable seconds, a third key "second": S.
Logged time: {"hour": 4, "minute": 58}
